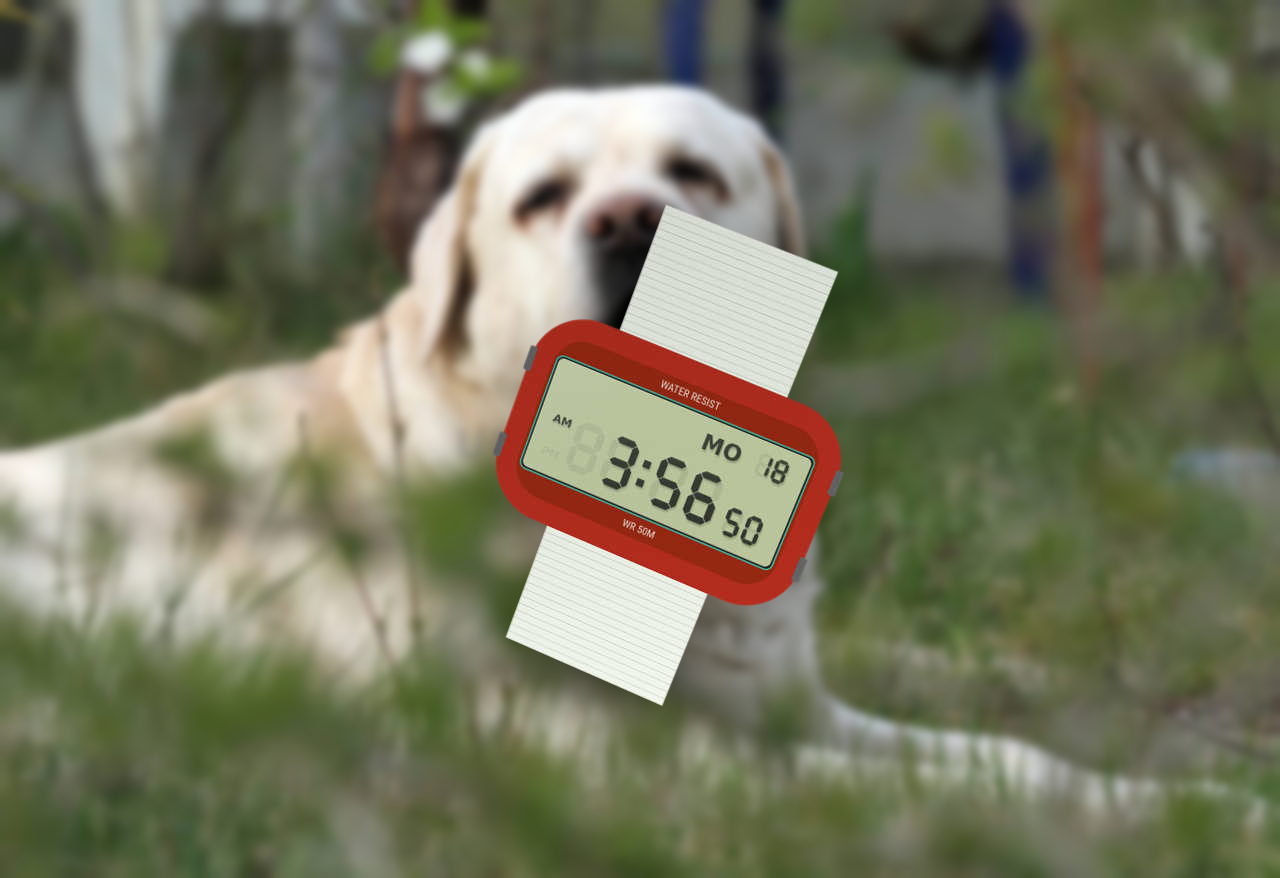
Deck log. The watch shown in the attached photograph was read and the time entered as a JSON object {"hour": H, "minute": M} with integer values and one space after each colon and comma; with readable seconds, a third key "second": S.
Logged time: {"hour": 3, "minute": 56, "second": 50}
